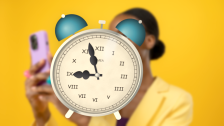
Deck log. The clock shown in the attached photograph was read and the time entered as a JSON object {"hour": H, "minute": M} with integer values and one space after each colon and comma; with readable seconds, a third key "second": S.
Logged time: {"hour": 8, "minute": 57}
